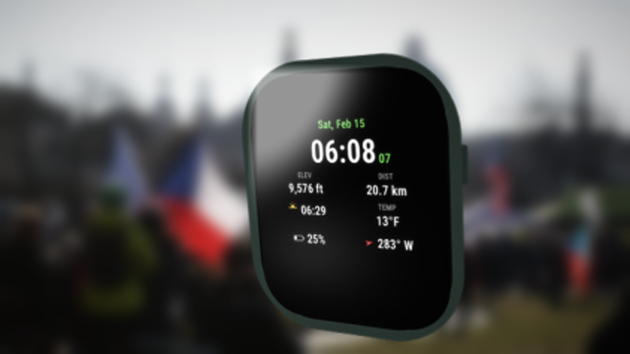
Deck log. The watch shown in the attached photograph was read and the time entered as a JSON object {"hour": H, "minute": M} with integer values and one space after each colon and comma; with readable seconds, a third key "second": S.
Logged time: {"hour": 6, "minute": 8, "second": 7}
